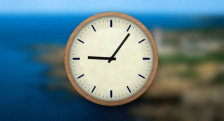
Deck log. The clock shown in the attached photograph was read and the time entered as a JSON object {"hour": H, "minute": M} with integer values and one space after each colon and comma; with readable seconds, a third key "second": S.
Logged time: {"hour": 9, "minute": 6}
